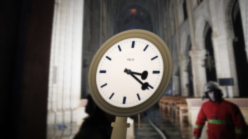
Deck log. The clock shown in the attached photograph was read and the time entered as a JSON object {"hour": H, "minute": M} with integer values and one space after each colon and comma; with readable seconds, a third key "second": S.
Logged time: {"hour": 3, "minute": 21}
